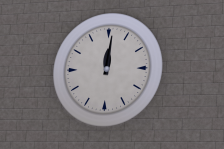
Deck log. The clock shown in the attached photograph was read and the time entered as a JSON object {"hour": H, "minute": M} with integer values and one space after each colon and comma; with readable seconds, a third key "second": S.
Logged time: {"hour": 12, "minute": 1}
